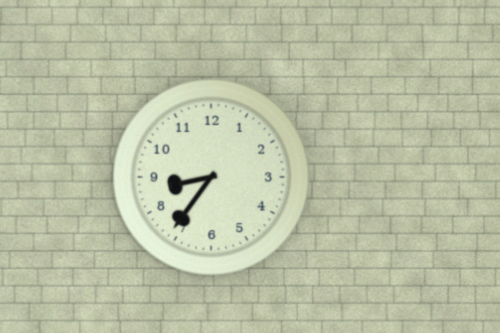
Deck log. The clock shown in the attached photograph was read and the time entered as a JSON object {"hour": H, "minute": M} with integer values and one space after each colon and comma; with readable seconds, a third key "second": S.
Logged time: {"hour": 8, "minute": 36}
